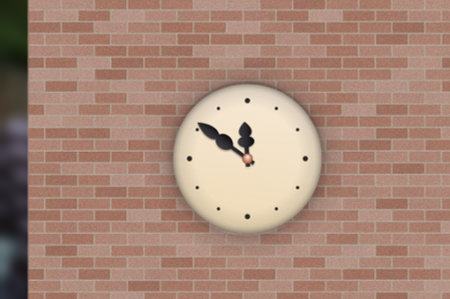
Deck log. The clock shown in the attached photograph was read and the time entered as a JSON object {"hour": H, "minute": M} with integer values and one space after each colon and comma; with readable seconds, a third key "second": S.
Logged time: {"hour": 11, "minute": 51}
